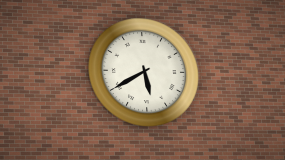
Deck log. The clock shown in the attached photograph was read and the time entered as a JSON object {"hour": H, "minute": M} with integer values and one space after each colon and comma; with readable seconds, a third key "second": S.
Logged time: {"hour": 5, "minute": 40}
